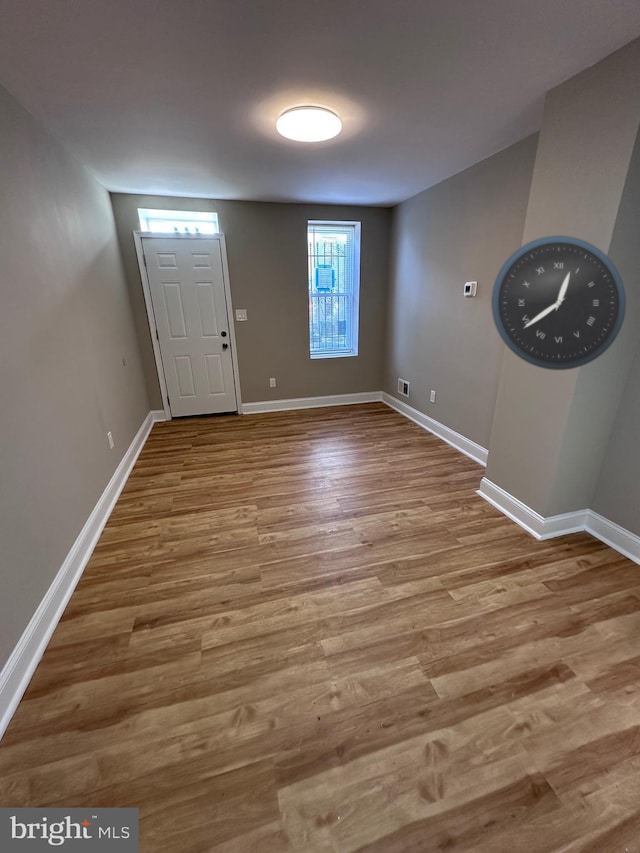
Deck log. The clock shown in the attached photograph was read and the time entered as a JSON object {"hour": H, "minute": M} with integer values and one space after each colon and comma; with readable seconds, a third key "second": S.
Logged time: {"hour": 12, "minute": 39}
